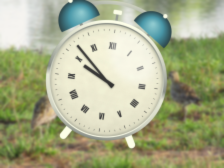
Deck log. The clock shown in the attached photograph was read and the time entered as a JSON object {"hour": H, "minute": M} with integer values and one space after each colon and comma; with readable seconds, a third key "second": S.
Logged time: {"hour": 9, "minute": 52}
